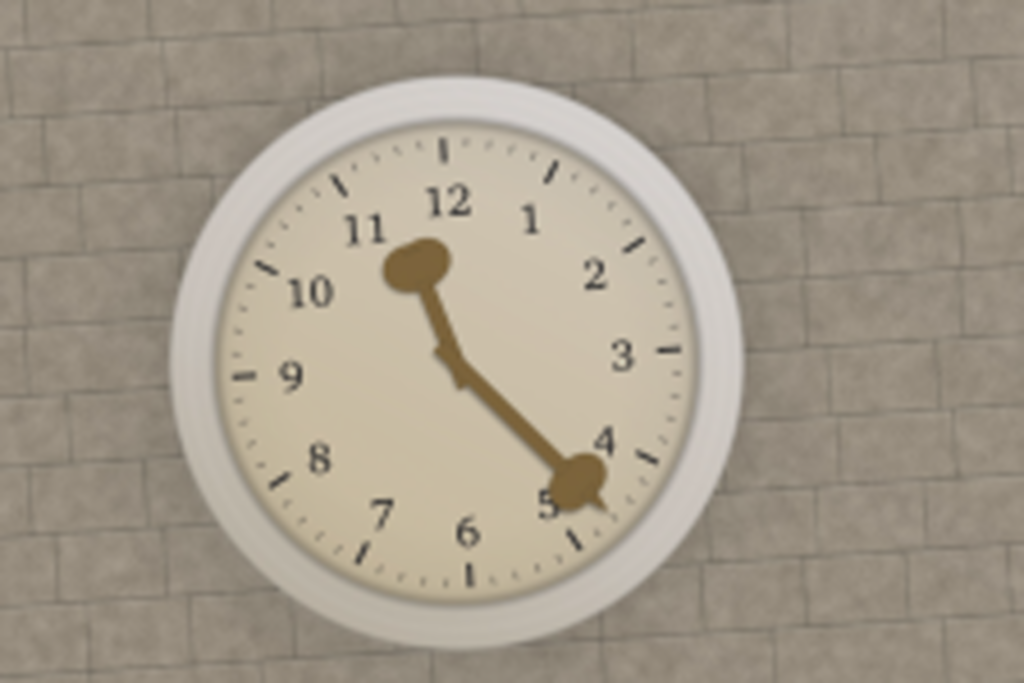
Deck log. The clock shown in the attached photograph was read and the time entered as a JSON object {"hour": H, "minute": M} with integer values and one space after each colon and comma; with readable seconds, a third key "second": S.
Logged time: {"hour": 11, "minute": 23}
